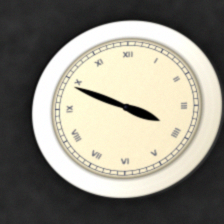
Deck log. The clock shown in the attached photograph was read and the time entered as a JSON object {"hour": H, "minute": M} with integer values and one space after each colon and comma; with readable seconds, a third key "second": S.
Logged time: {"hour": 3, "minute": 49}
